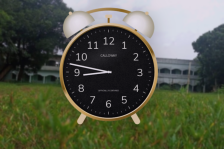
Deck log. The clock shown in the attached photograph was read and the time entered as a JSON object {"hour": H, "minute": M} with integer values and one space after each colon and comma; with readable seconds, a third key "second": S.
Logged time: {"hour": 8, "minute": 47}
